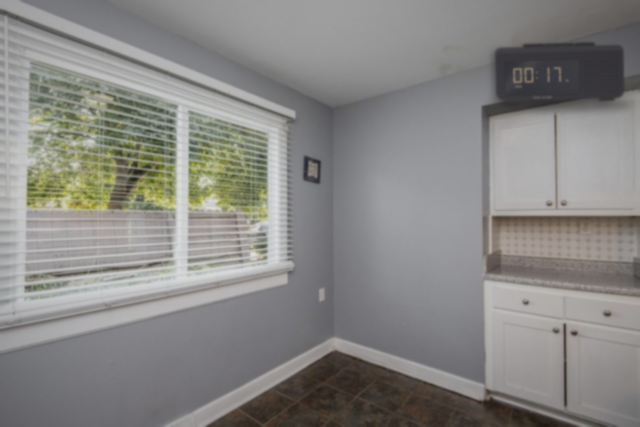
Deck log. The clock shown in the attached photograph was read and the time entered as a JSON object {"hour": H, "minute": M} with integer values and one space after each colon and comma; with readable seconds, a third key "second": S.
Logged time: {"hour": 0, "minute": 17}
